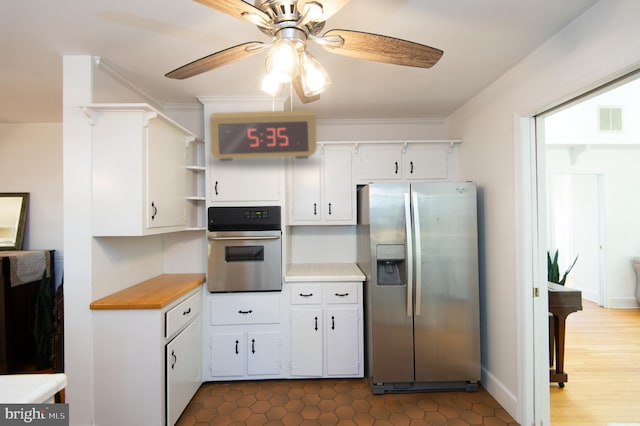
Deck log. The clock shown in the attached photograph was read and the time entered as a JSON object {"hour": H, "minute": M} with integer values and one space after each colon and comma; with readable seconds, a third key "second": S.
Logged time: {"hour": 5, "minute": 35}
